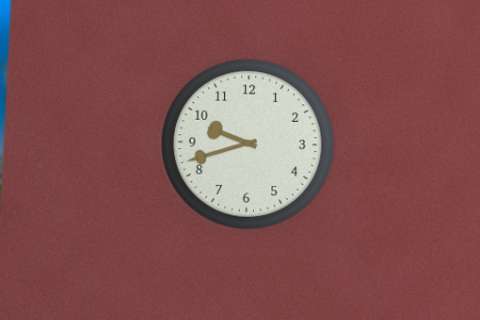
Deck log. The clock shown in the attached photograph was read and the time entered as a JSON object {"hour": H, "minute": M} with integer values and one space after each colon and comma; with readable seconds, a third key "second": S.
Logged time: {"hour": 9, "minute": 42}
